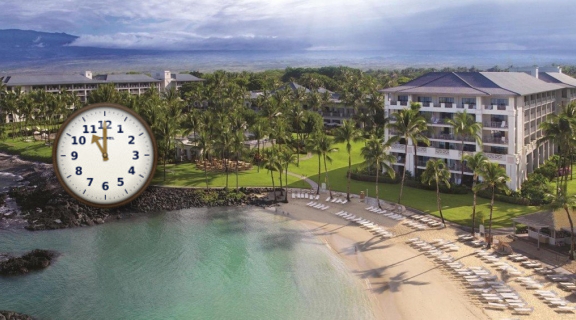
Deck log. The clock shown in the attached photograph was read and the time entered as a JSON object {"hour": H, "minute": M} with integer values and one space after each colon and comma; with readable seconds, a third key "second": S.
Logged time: {"hour": 11, "minute": 0}
